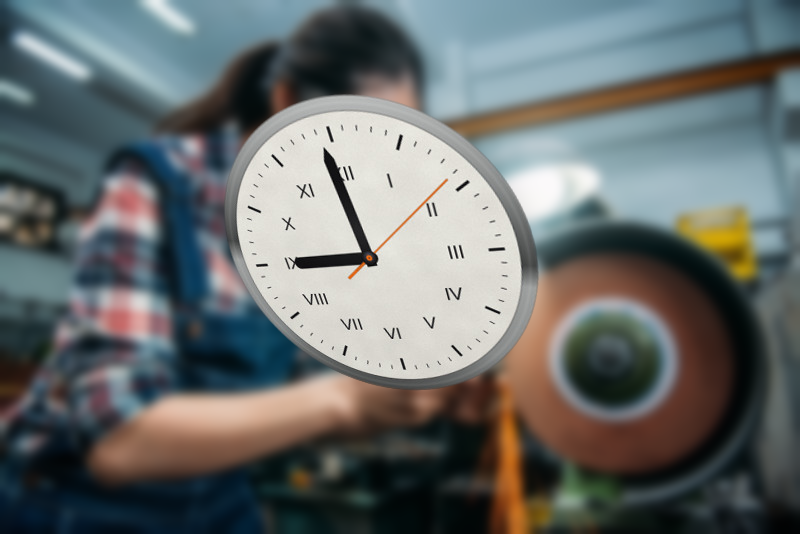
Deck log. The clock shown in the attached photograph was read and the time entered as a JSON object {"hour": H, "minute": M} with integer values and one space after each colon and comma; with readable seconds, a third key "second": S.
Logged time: {"hour": 8, "minute": 59, "second": 9}
